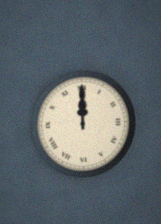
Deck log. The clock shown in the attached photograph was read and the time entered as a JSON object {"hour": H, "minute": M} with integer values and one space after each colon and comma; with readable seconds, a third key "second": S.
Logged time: {"hour": 12, "minute": 0}
